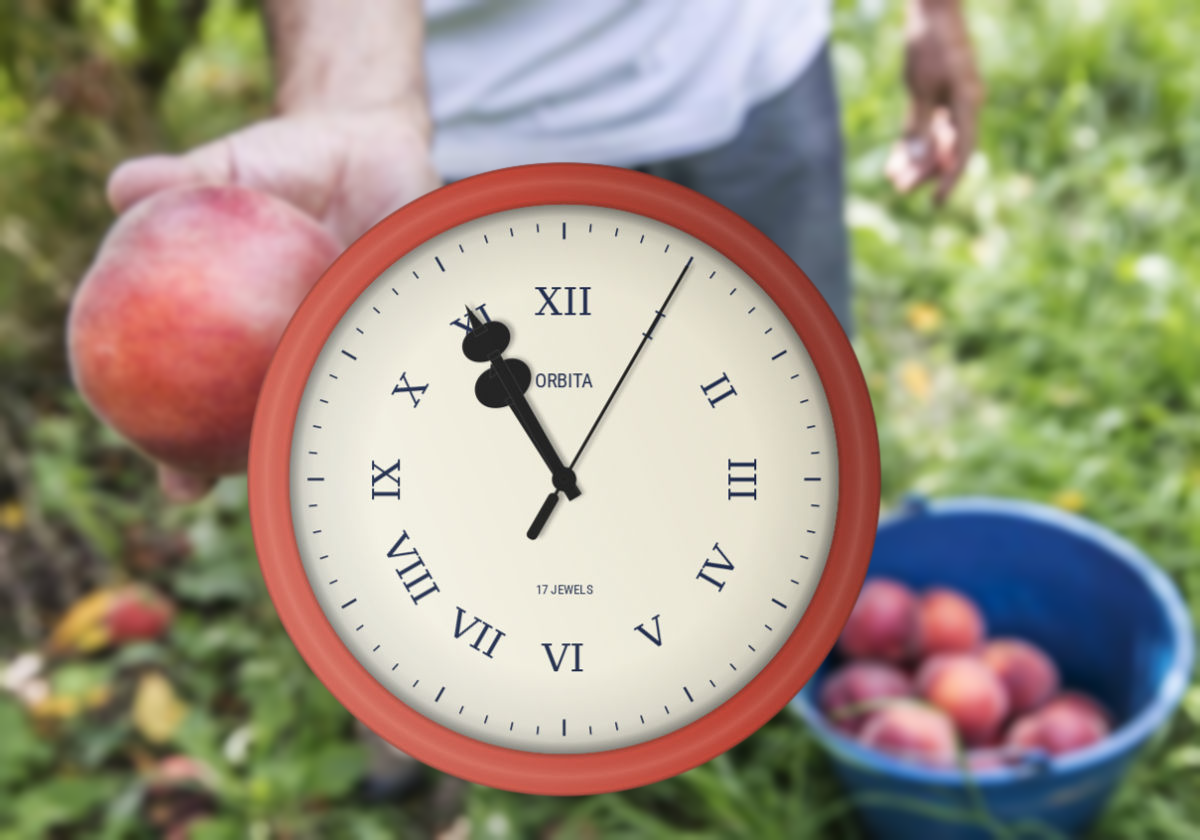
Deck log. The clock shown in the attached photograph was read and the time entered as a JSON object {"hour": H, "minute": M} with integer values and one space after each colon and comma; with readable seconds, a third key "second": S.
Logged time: {"hour": 10, "minute": 55, "second": 5}
